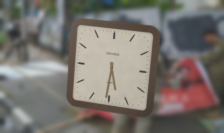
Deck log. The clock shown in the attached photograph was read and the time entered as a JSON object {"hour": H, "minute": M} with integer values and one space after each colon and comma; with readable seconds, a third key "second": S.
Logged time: {"hour": 5, "minute": 31}
